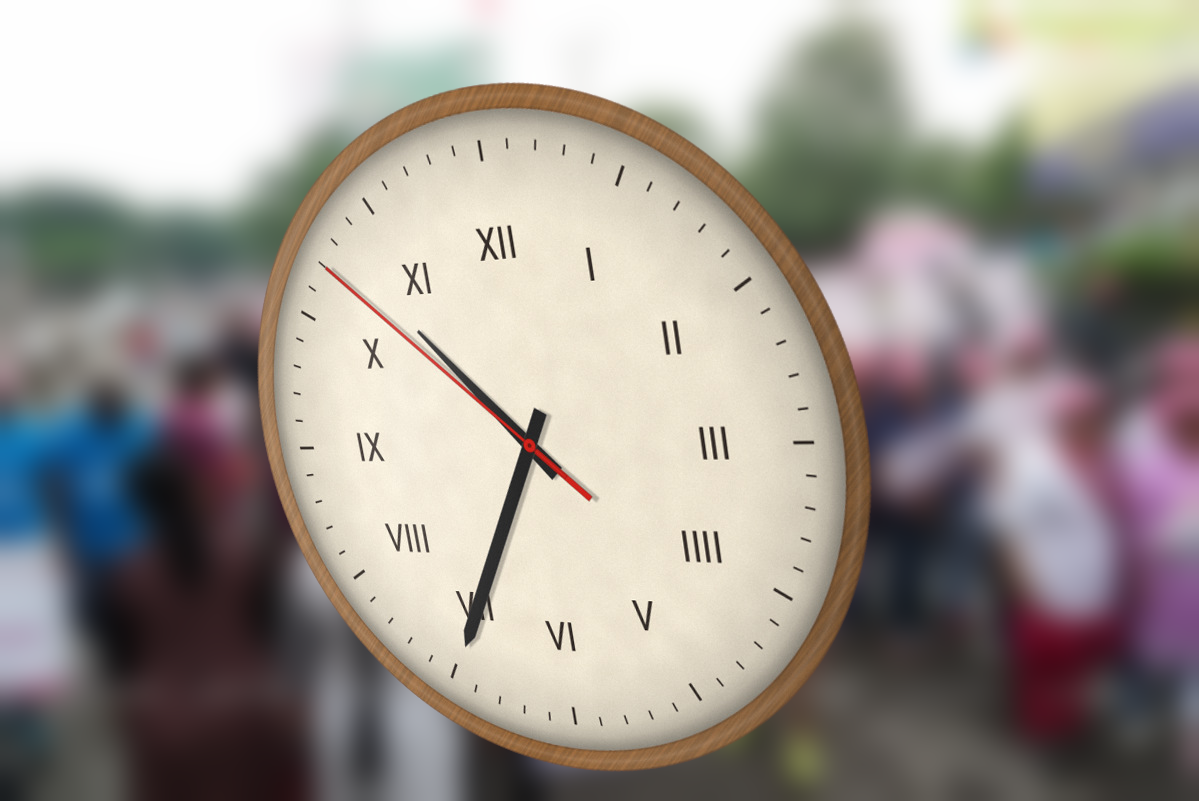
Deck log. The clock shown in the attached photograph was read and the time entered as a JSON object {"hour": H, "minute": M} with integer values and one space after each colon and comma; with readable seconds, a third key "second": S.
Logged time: {"hour": 10, "minute": 34, "second": 52}
